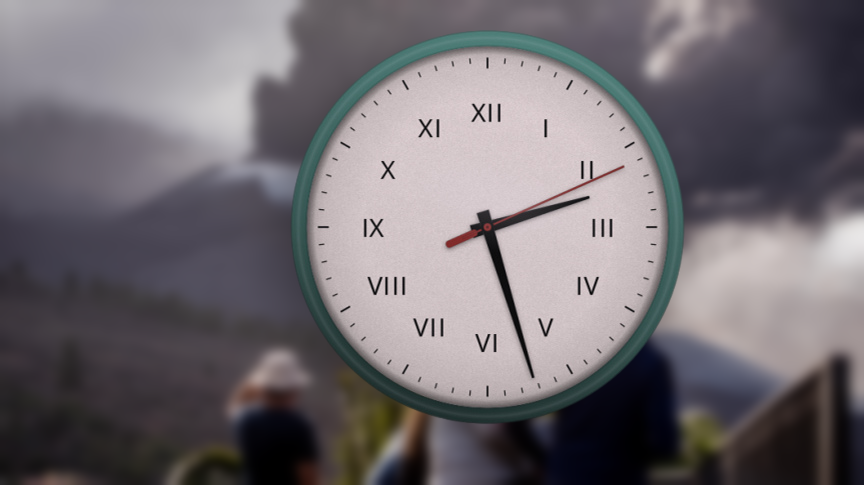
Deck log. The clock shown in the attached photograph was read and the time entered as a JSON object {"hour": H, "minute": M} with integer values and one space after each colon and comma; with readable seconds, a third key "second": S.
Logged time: {"hour": 2, "minute": 27, "second": 11}
